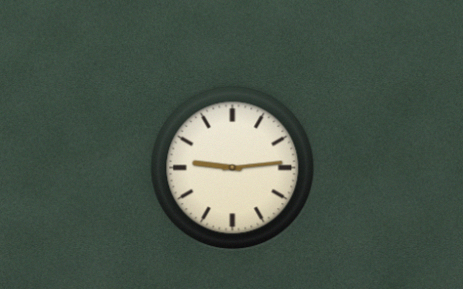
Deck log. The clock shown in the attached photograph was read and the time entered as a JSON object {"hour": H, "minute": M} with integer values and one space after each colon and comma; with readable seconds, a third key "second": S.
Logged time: {"hour": 9, "minute": 14}
